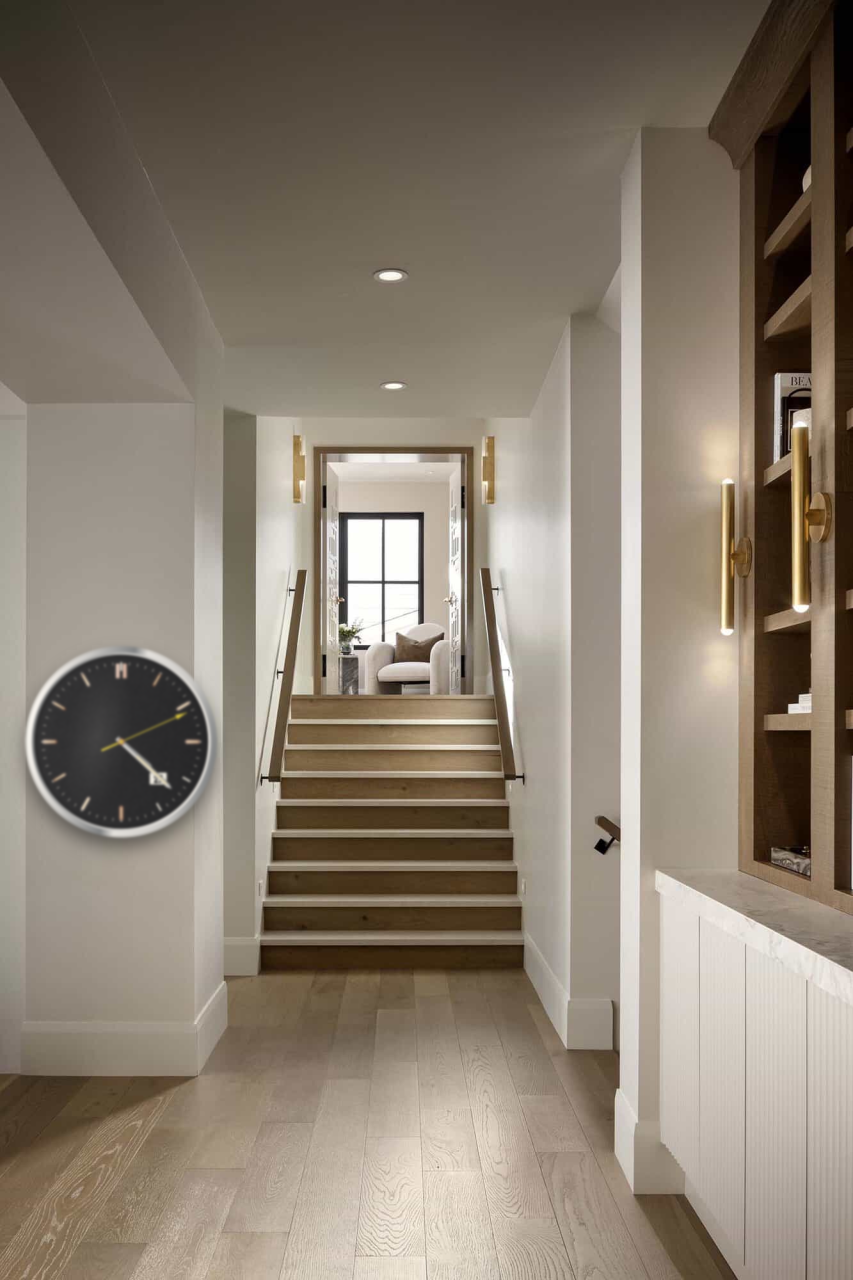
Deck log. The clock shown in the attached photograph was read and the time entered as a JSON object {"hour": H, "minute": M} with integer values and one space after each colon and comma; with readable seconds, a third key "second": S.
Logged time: {"hour": 4, "minute": 22, "second": 11}
